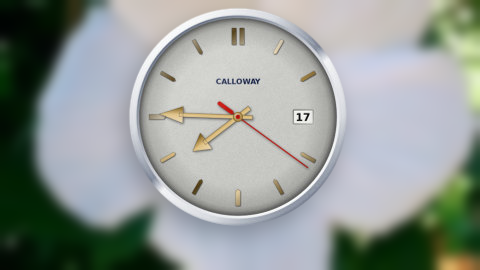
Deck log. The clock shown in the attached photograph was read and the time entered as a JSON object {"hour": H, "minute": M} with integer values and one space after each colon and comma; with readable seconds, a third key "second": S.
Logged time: {"hour": 7, "minute": 45, "second": 21}
